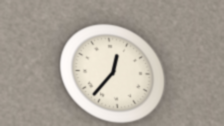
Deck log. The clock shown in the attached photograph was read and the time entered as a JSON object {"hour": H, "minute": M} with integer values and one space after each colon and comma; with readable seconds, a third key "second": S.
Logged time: {"hour": 12, "minute": 37}
